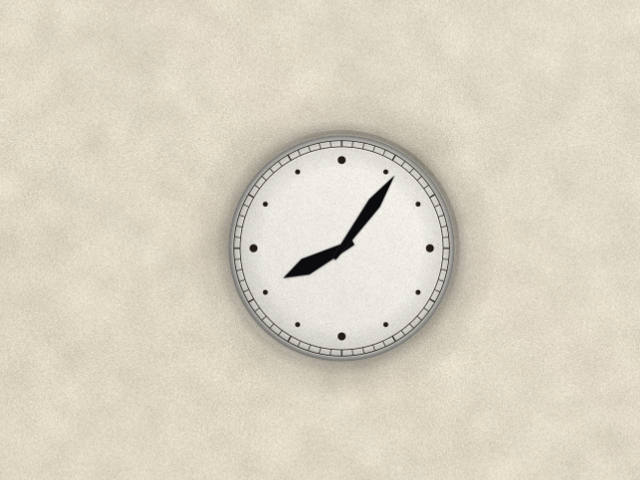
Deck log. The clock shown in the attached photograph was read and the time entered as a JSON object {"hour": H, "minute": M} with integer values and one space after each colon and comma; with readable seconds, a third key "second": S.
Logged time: {"hour": 8, "minute": 6}
